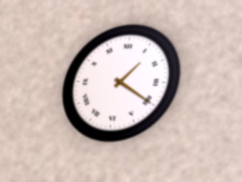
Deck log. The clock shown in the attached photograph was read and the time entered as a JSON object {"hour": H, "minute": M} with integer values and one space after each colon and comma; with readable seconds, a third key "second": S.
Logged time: {"hour": 1, "minute": 20}
